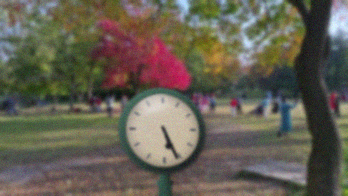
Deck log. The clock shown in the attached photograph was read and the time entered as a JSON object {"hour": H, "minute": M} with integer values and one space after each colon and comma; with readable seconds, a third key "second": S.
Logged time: {"hour": 5, "minute": 26}
